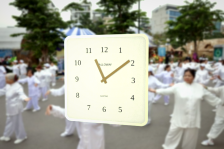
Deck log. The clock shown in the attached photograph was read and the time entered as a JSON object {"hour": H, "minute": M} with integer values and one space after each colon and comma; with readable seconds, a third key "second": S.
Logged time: {"hour": 11, "minute": 9}
